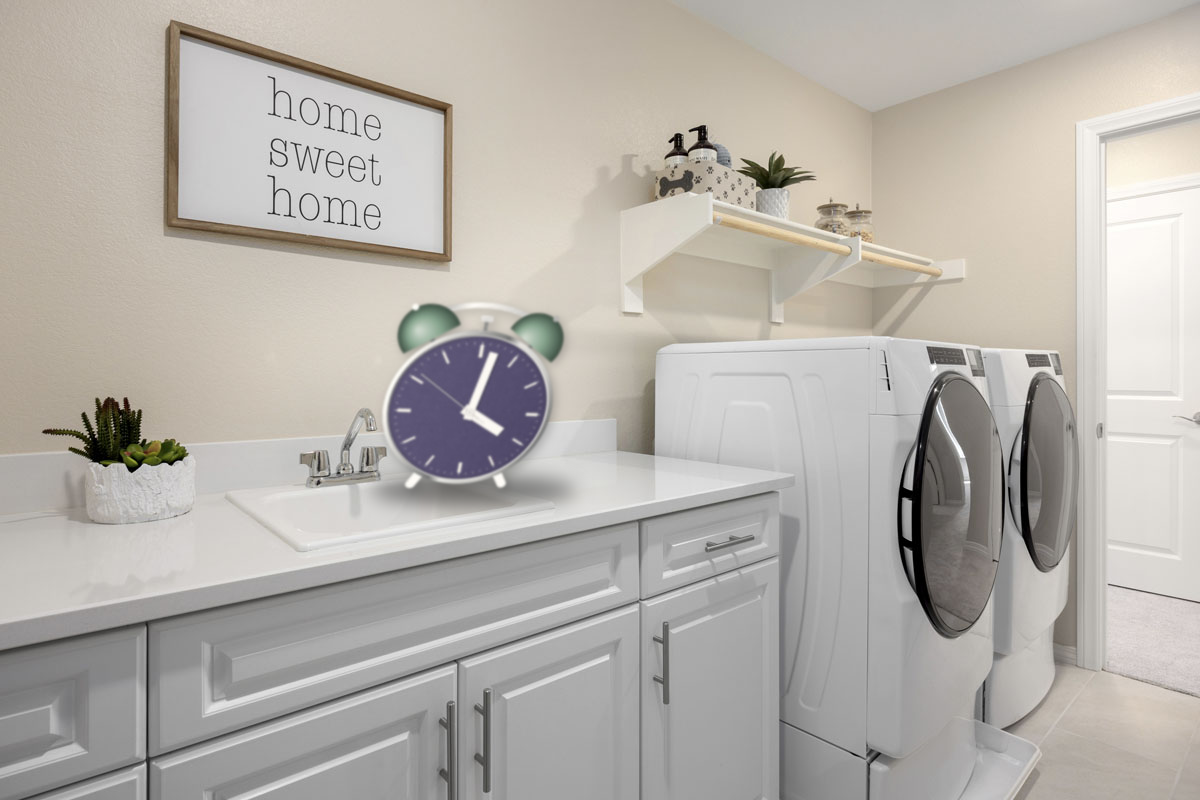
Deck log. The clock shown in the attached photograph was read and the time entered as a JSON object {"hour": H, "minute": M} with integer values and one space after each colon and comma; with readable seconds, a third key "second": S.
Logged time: {"hour": 4, "minute": 1, "second": 51}
